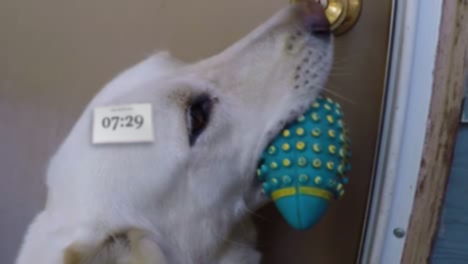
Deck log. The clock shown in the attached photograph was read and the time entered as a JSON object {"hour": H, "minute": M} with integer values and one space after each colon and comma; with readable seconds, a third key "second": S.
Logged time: {"hour": 7, "minute": 29}
